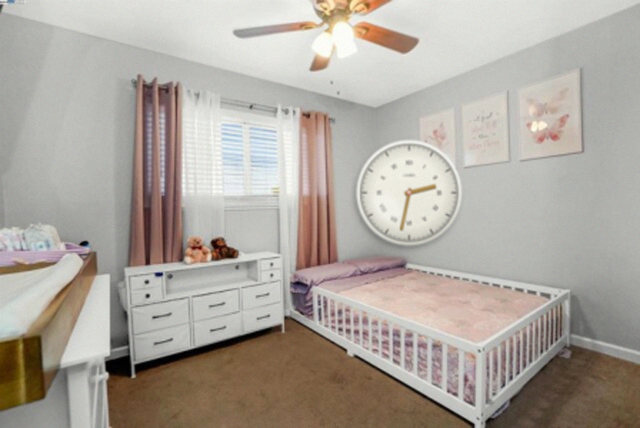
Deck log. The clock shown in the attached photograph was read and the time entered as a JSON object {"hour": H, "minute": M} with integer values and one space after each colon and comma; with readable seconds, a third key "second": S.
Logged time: {"hour": 2, "minute": 32}
